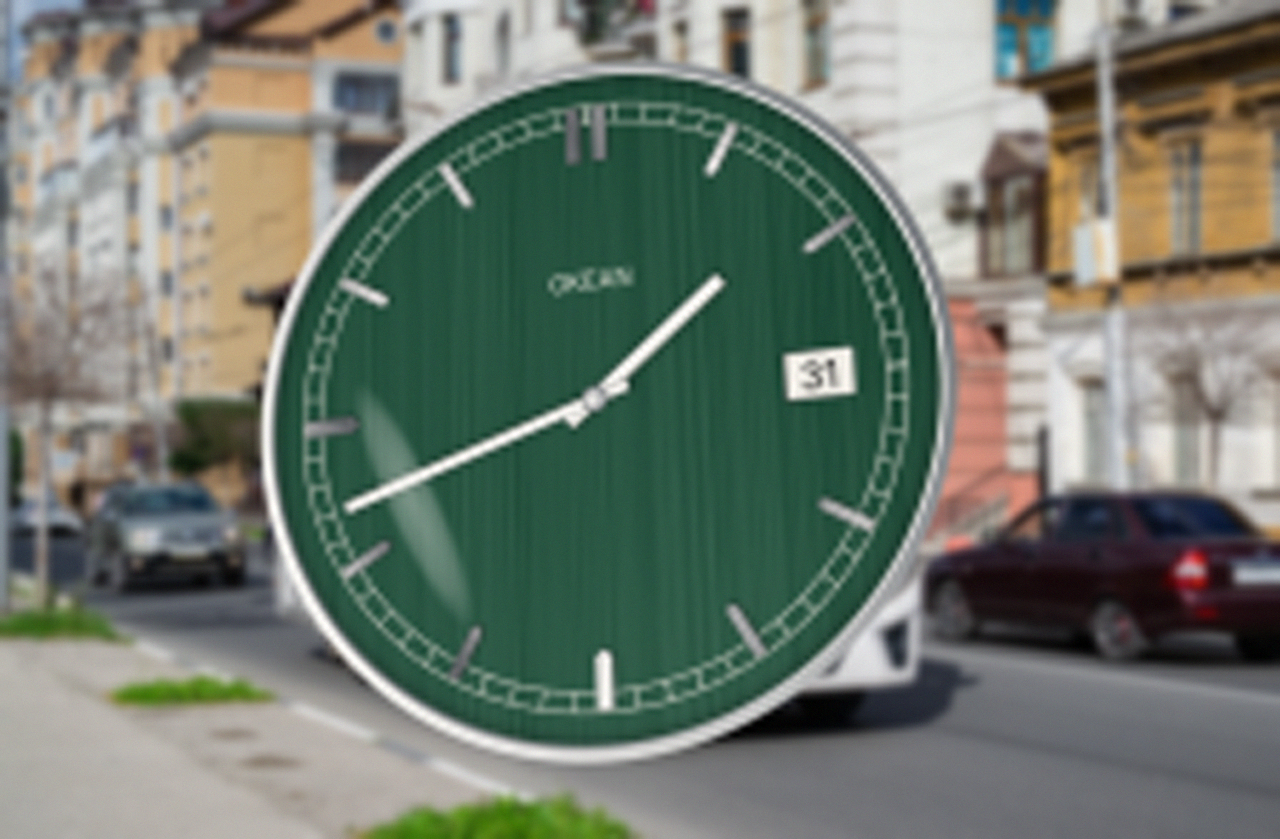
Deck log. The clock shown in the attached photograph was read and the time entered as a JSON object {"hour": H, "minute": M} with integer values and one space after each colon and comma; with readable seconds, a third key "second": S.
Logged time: {"hour": 1, "minute": 42}
